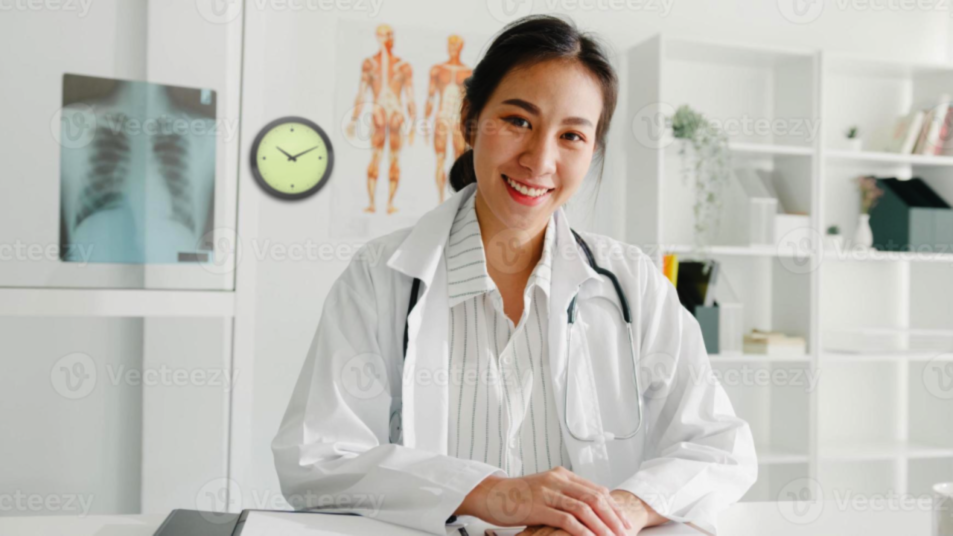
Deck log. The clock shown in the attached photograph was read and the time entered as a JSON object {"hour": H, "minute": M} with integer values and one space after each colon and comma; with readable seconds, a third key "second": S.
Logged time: {"hour": 10, "minute": 11}
